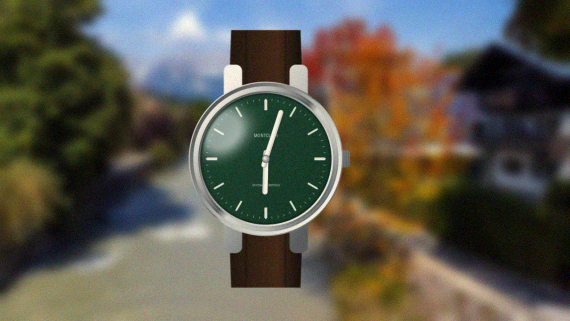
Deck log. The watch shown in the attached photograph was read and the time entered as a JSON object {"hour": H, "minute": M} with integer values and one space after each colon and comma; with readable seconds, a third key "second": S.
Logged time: {"hour": 6, "minute": 3}
